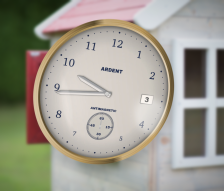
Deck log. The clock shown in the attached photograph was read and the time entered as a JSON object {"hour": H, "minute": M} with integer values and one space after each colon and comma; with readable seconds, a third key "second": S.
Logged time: {"hour": 9, "minute": 44}
